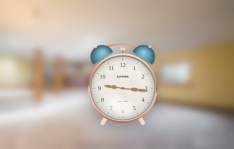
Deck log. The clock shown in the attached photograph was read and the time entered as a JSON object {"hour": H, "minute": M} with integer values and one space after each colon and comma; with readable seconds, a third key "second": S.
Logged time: {"hour": 9, "minute": 16}
